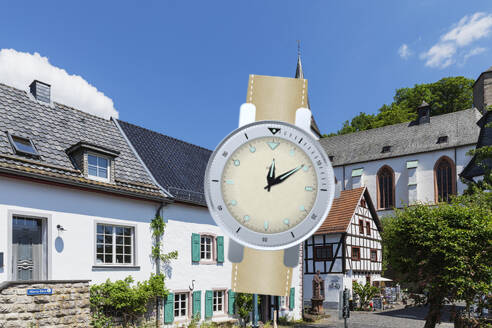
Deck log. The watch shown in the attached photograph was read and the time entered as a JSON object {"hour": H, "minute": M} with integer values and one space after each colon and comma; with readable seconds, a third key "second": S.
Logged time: {"hour": 12, "minute": 9}
